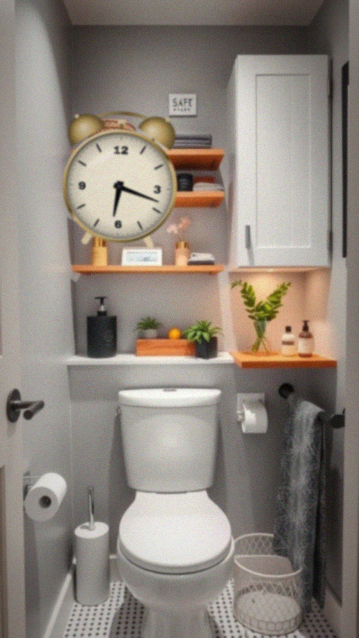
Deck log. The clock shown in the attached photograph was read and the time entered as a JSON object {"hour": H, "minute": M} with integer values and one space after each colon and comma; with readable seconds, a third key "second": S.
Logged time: {"hour": 6, "minute": 18}
